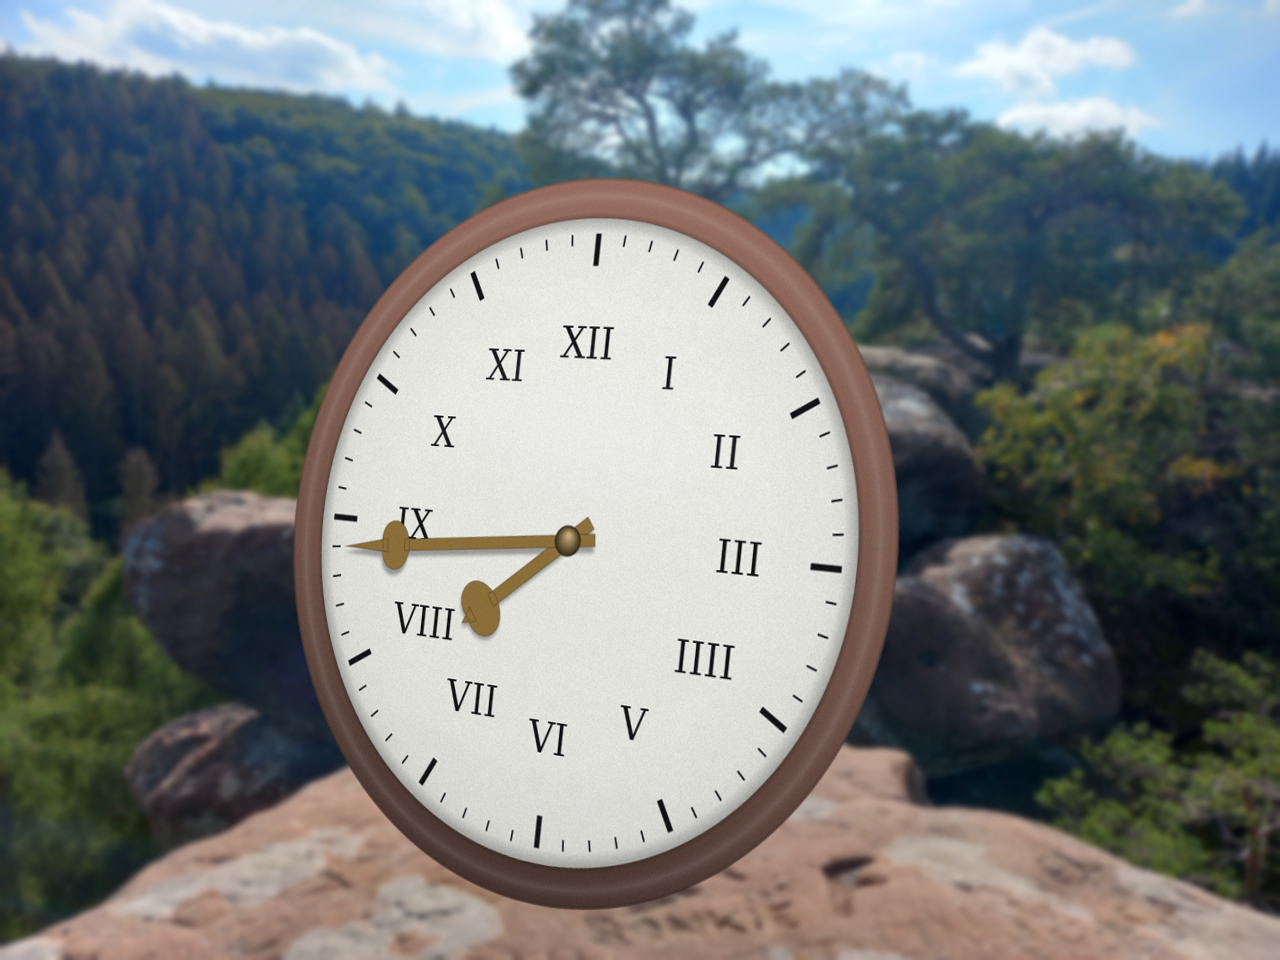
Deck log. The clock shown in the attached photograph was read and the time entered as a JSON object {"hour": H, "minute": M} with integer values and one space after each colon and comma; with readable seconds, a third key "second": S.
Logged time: {"hour": 7, "minute": 44}
